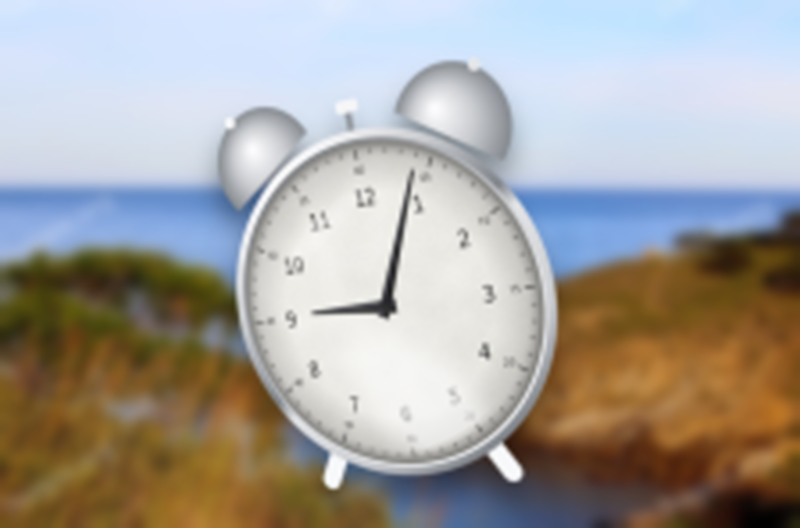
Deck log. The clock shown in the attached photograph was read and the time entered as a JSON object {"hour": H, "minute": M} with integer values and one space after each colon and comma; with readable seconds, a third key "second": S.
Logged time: {"hour": 9, "minute": 4}
